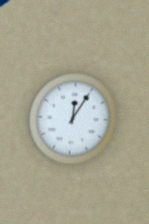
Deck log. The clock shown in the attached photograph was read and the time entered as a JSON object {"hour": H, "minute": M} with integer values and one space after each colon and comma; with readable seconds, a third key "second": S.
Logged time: {"hour": 12, "minute": 5}
